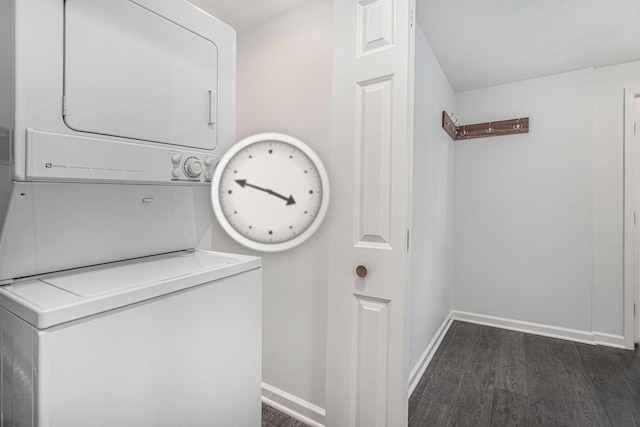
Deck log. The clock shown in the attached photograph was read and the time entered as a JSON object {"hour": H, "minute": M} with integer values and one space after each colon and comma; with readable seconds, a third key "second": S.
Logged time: {"hour": 3, "minute": 48}
